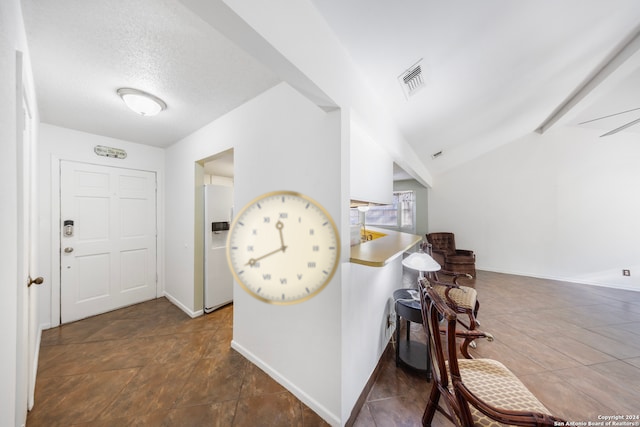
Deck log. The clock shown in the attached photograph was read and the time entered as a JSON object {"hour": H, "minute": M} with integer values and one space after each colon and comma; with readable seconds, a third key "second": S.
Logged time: {"hour": 11, "minute": 41}
